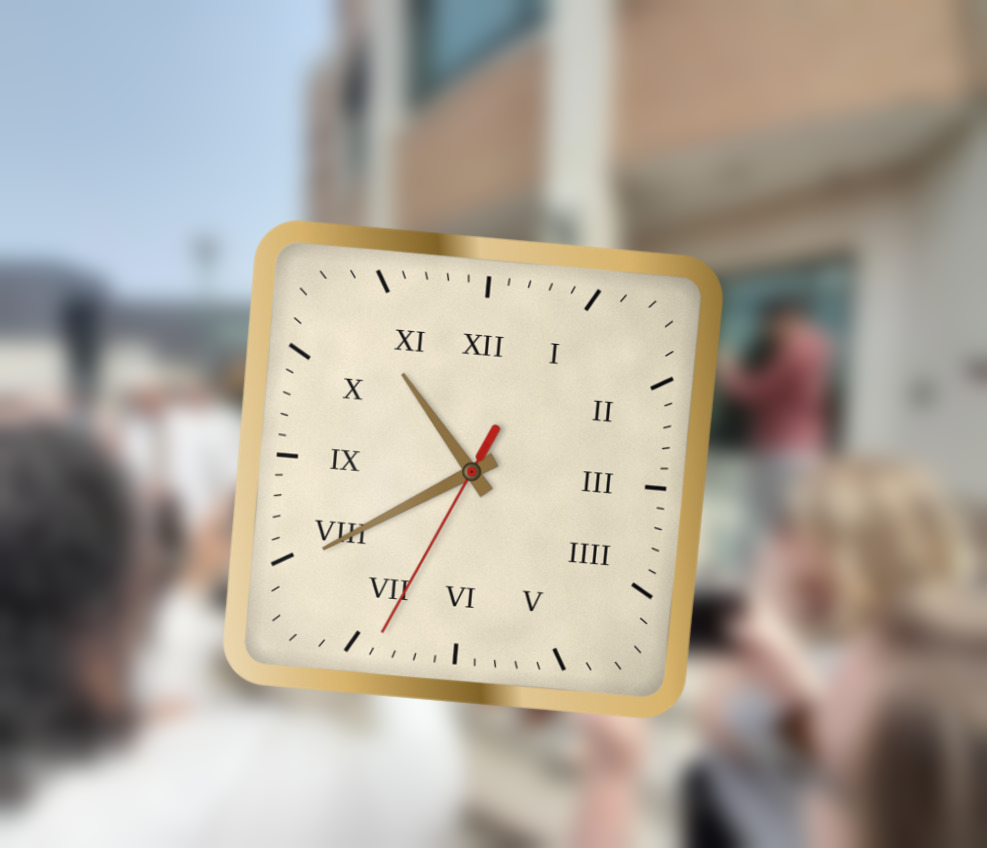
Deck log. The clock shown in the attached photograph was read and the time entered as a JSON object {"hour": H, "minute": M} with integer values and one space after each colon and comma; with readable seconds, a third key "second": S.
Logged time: {"hour": 10, "minute": 39, "second": 34}
